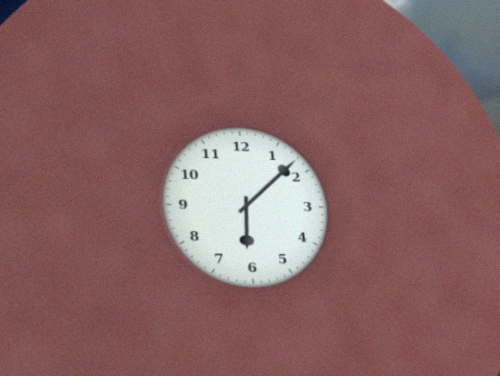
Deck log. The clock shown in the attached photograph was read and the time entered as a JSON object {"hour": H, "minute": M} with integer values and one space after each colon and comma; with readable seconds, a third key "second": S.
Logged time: {"hour": 6, "minute": 8}
